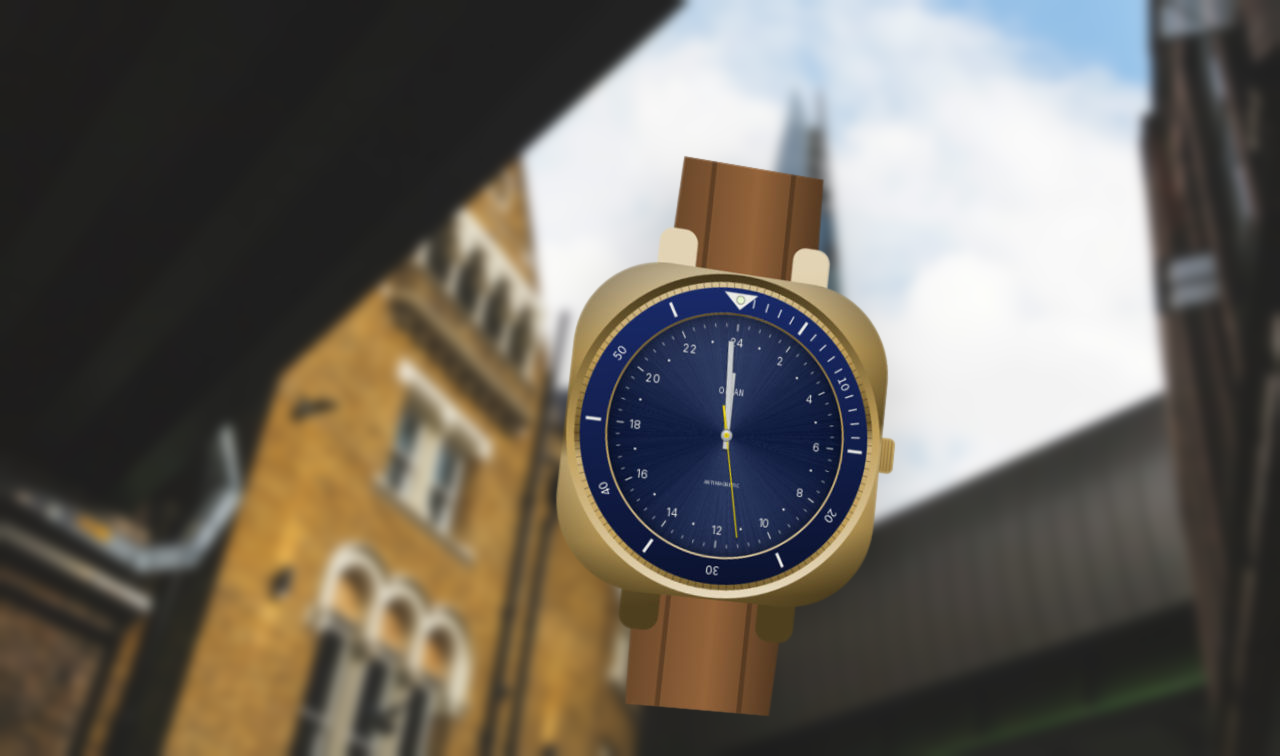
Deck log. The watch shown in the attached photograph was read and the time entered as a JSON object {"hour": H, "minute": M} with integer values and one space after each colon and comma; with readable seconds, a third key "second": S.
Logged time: {"hour": 23, "minute": 59, "second": 28}
